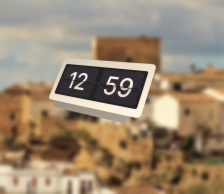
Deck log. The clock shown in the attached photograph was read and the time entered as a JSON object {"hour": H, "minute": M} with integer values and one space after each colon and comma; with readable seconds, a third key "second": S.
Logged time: {"hour": 12, "minute": 59}
